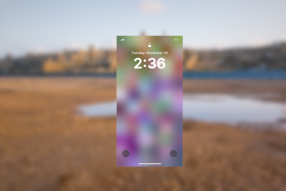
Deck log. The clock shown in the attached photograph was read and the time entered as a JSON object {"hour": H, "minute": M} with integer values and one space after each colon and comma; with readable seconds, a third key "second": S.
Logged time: {"hour": 2, "minute": 36}
